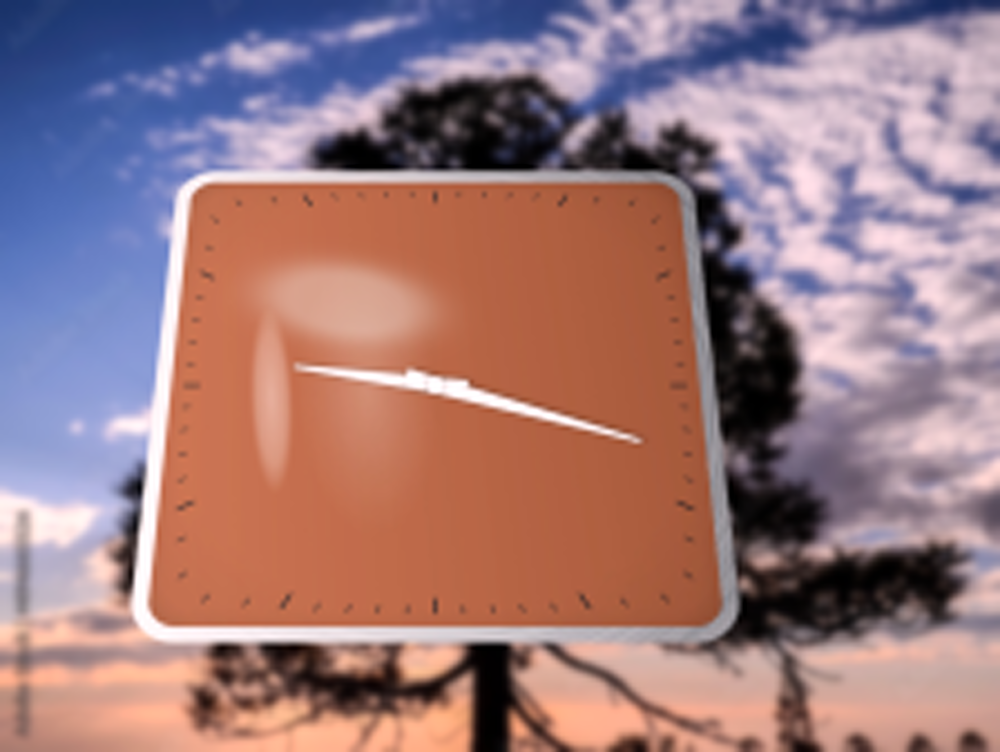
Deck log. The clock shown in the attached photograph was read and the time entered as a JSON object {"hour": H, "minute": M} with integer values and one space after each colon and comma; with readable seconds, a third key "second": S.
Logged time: {"hour": 9, "minute": 18}
